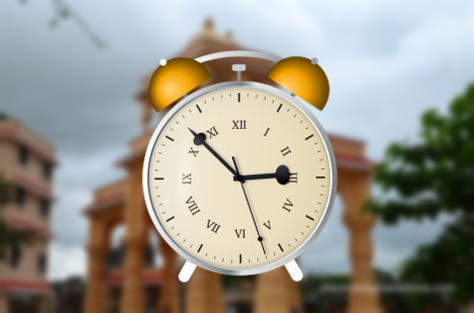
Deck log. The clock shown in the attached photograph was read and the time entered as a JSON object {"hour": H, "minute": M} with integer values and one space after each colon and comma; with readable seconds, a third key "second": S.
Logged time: {"hour": 2, "minute": 52, "second": 27}
